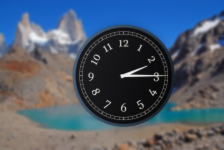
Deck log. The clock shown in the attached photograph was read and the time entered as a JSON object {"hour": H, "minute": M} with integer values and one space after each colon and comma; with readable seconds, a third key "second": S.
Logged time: {"hour": 2, "minute": 15}
